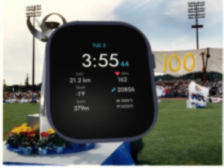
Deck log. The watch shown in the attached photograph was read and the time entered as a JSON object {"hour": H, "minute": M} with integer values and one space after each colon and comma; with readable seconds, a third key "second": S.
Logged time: {"hour": 3, "minute": 55}
